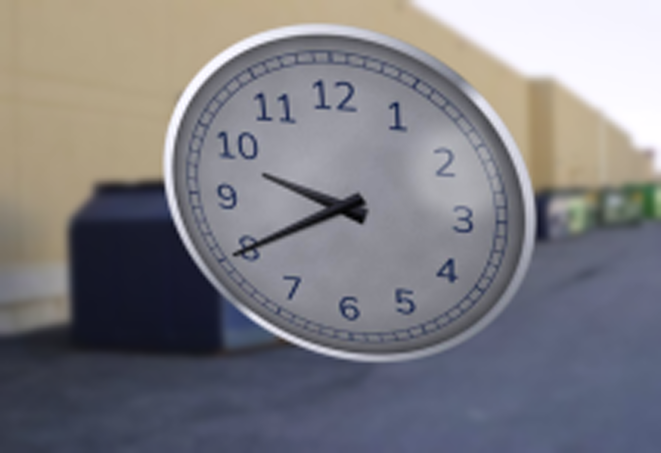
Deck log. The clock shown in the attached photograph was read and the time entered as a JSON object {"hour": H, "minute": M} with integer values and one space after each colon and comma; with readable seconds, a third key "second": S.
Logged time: {"hour": 9, "minute": 40}
